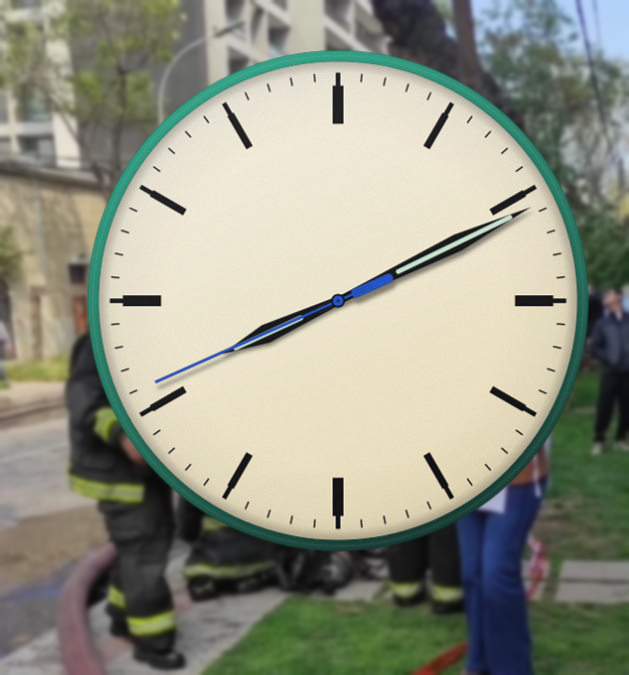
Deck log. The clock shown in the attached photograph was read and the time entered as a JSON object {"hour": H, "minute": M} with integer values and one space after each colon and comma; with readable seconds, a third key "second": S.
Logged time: {"hour": 8, "minute": 10, "second": 41}
